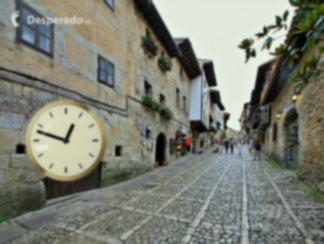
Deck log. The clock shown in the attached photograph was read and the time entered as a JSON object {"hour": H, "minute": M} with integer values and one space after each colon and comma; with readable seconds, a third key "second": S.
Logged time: {"hour": 12, "minute": 48}
